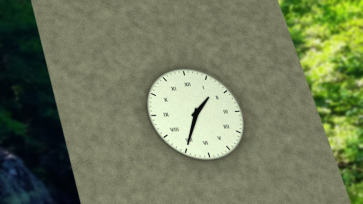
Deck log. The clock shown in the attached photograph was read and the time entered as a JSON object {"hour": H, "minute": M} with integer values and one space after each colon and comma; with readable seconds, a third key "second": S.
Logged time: {"hour": 1, "minute": 35}
